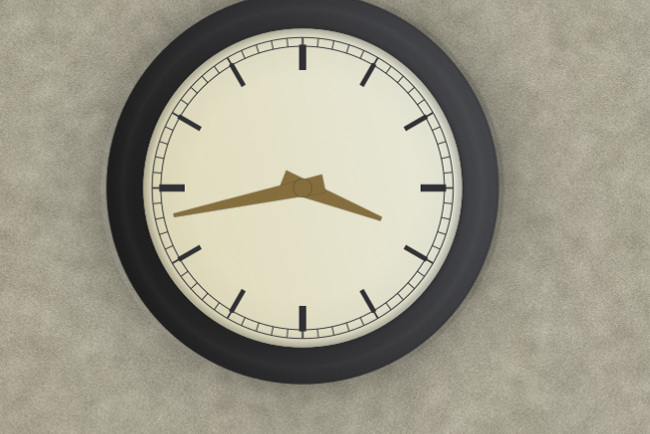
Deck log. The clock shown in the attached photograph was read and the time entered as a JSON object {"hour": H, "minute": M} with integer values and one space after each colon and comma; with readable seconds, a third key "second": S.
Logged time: {"hour": 3, "minute": 43}
